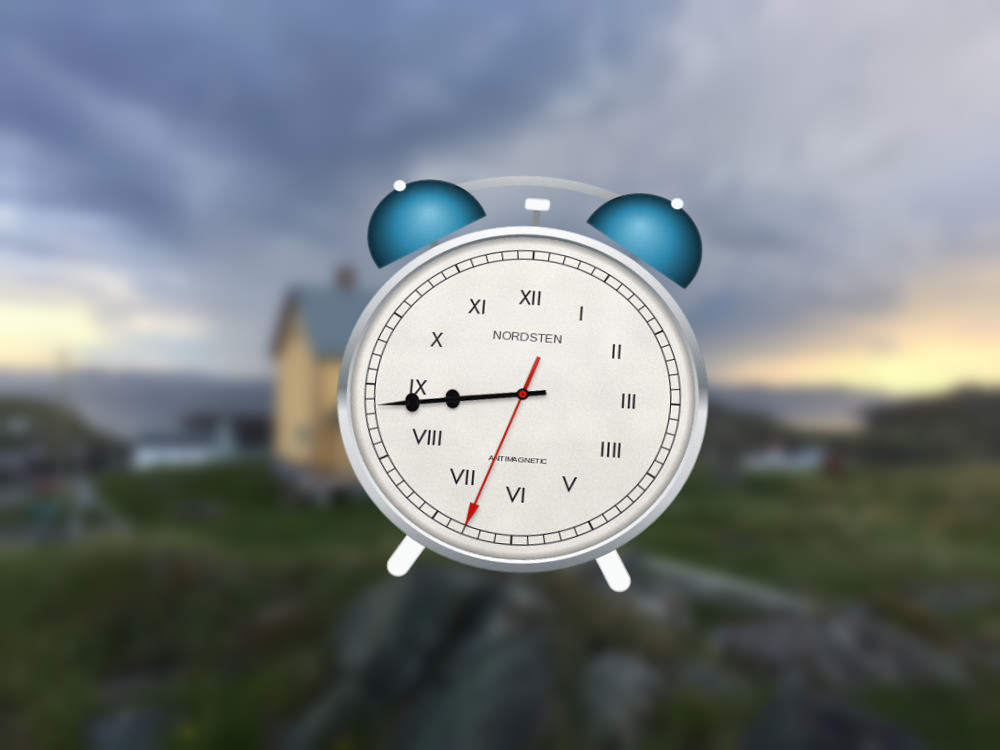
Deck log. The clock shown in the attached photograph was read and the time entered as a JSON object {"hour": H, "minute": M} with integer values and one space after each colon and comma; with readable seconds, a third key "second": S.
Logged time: {"hour": 8, "minute": 43, "second": 33}
